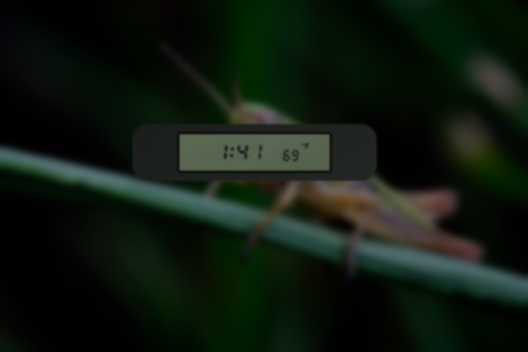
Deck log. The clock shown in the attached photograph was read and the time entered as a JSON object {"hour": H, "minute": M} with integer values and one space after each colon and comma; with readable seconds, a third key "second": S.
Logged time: {"hour": 1, "minute": 41}
